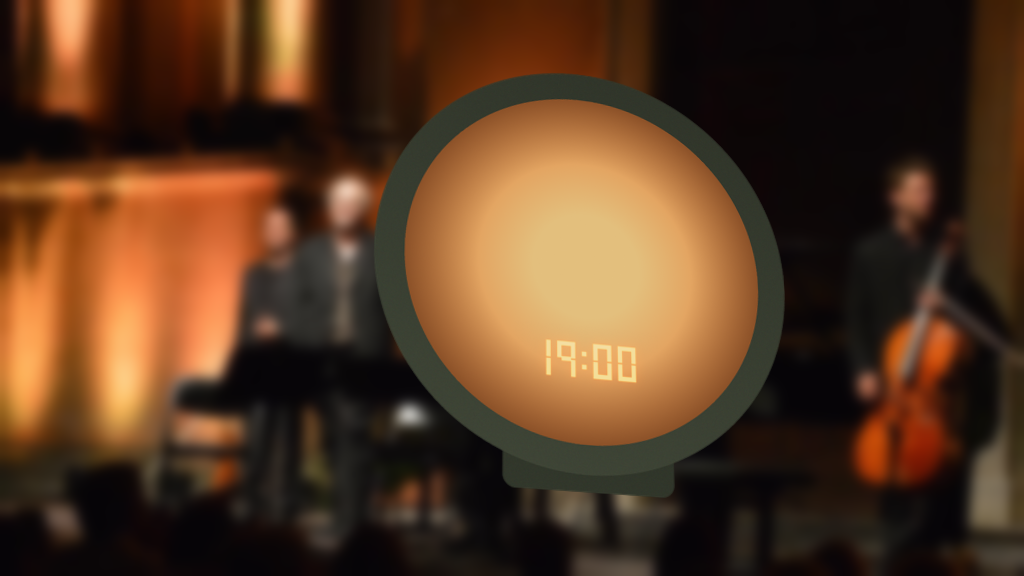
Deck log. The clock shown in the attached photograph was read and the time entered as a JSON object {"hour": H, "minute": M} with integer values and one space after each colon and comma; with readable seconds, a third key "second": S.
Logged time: {"hour": 19, "minute": 0}
